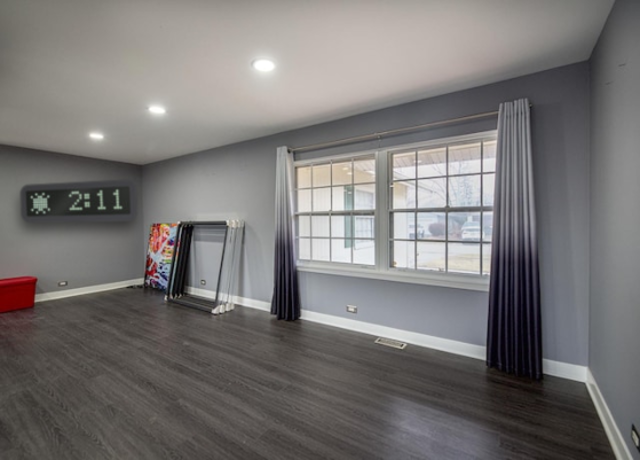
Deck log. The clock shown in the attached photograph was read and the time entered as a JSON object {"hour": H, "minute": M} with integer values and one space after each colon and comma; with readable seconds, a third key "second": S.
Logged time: {"hour": 2, "minute": 11}
